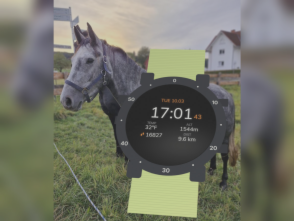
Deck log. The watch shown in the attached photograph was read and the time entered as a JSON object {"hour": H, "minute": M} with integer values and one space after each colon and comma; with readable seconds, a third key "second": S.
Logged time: {"hour": 17, "minute": 1}
